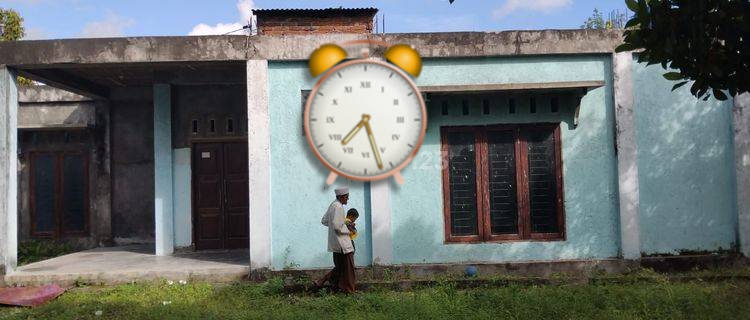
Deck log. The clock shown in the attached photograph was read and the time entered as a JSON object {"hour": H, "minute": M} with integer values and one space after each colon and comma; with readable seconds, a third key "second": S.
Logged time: {"hour": 7, "minute": 27}
